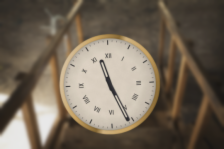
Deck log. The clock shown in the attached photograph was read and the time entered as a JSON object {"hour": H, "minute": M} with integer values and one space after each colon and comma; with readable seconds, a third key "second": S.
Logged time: {"hour": 11, "minute": 26}
